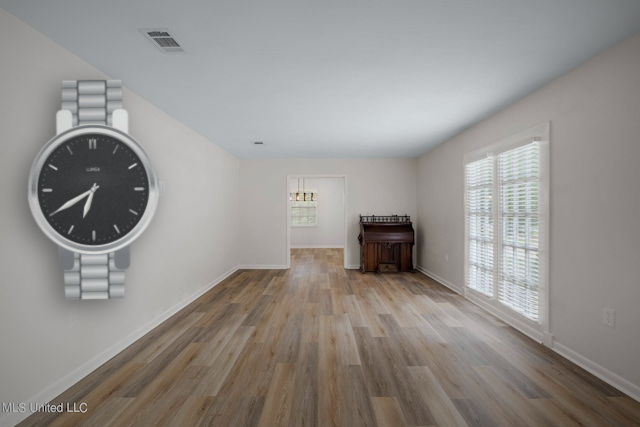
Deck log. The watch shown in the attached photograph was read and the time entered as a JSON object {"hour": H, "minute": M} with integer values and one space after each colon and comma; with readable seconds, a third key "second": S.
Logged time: {"hour": 6, "minute": 40}
